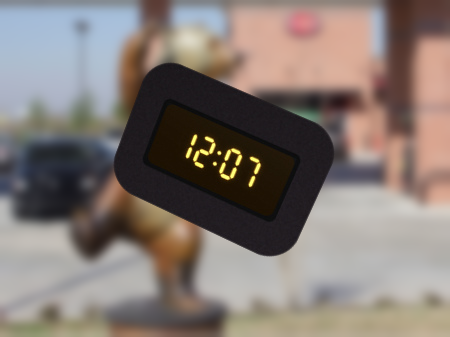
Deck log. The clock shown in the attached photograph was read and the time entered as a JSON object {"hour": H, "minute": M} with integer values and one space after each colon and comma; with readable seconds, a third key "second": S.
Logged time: {"hour": 12, "minute": 7}
